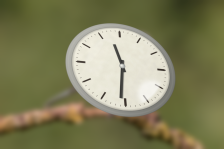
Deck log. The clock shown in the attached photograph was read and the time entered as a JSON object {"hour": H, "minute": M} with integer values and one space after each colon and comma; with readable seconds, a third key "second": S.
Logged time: {"hour": 11, "minute": 31}
